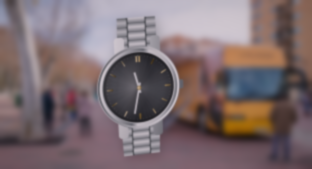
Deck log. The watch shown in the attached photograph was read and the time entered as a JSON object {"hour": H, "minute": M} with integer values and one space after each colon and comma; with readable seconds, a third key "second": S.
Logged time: {"hour": 11, "minute": 32}
